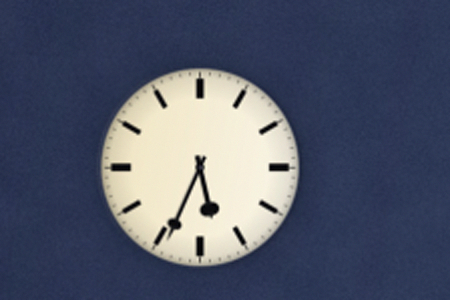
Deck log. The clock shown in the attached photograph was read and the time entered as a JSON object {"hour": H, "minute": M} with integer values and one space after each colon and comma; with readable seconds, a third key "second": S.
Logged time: {"hour": 5, "minute": 34}
